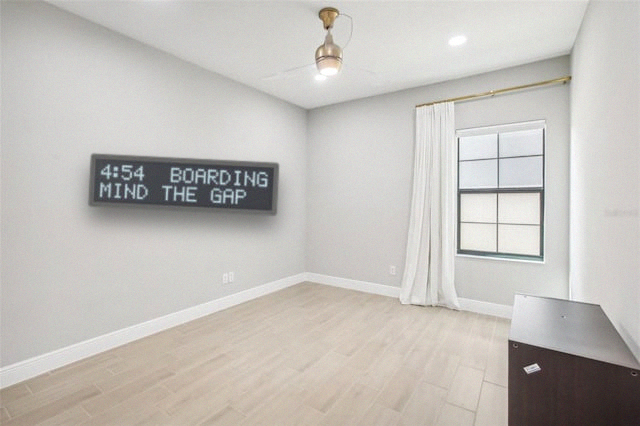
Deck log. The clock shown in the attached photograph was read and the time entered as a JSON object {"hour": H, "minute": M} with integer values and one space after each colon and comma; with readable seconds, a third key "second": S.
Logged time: {"hour": 4, "minute": 54}
